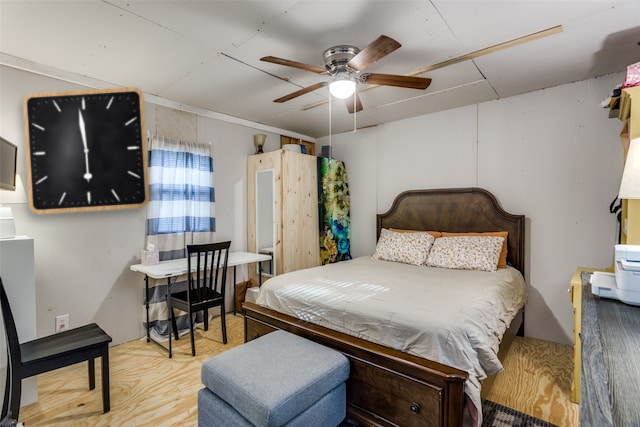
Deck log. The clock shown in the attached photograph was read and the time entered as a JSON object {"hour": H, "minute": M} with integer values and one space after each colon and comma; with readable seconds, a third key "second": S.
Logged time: {"hour": 5, "minute": 59}
